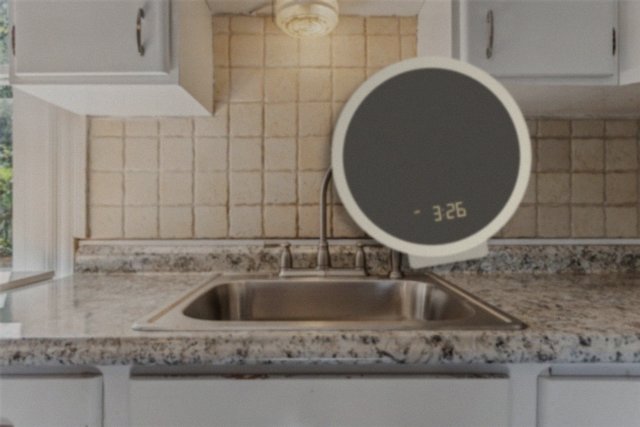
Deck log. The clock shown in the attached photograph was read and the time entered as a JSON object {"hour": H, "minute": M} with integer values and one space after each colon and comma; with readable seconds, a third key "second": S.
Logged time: {"hour": 3, "minute": 26}
